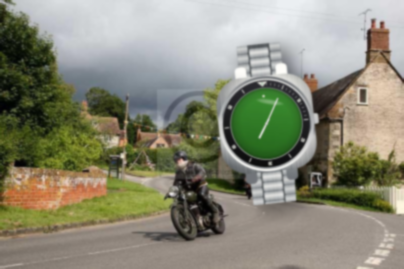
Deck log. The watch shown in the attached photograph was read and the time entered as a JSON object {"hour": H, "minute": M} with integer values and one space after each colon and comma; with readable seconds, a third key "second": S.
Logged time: {"hour": 7, "minute": 5}
